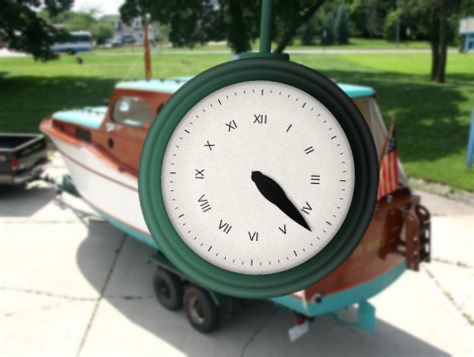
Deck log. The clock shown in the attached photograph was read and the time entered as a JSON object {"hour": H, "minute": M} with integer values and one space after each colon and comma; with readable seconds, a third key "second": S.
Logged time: {"hour": 4, "minute": 22}
